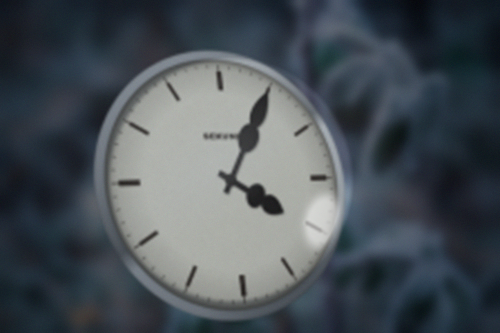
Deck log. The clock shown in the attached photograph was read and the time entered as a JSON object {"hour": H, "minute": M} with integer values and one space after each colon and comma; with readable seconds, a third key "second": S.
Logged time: {"hour": 4, "minute": 5}
